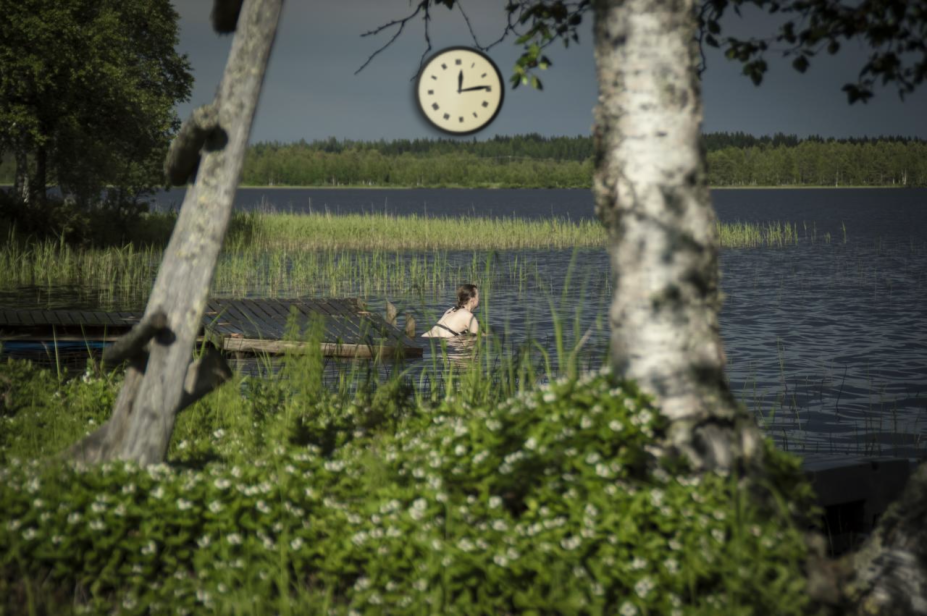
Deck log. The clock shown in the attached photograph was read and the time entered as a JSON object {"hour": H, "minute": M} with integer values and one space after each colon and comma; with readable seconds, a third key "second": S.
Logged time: {"hour": 12, "minute": 14}
